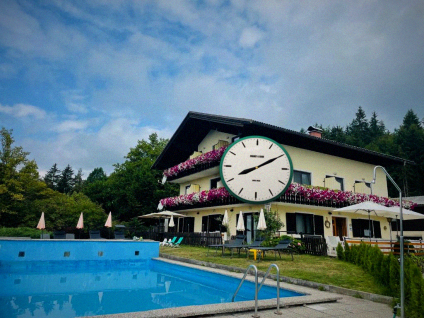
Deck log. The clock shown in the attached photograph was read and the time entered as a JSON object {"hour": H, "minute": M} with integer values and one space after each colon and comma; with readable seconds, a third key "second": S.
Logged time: {"hour": 8, "minute": 10}
